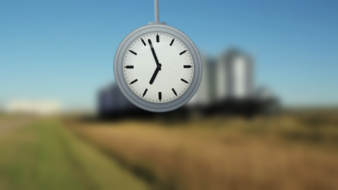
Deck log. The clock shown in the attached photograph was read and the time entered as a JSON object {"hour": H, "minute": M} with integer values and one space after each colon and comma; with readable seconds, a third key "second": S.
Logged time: {"hour": 6, "minute": 57}
